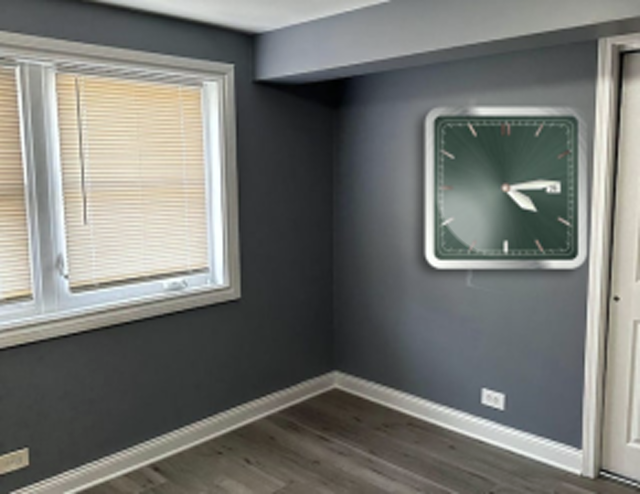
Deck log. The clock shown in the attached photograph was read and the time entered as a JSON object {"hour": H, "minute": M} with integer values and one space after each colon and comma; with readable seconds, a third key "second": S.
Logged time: {"hour": 4, "minute": 14}
